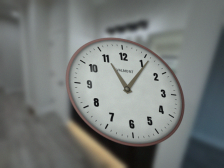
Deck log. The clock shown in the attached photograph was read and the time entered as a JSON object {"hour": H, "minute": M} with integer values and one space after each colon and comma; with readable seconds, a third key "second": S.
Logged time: {"hour": 11, "minute": 6}
